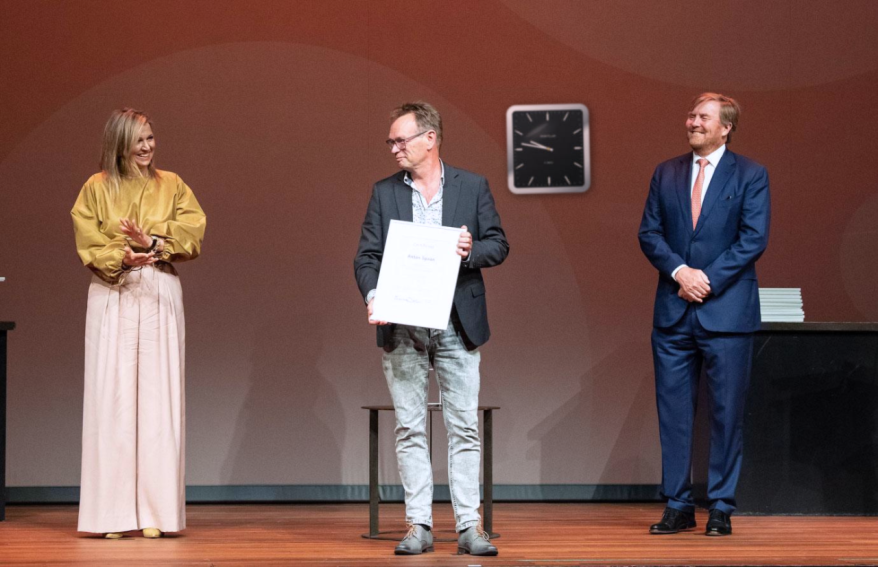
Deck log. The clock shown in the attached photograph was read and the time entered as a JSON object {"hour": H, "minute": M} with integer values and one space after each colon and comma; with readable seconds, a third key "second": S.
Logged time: {"hour": 9, "minute": 47}
